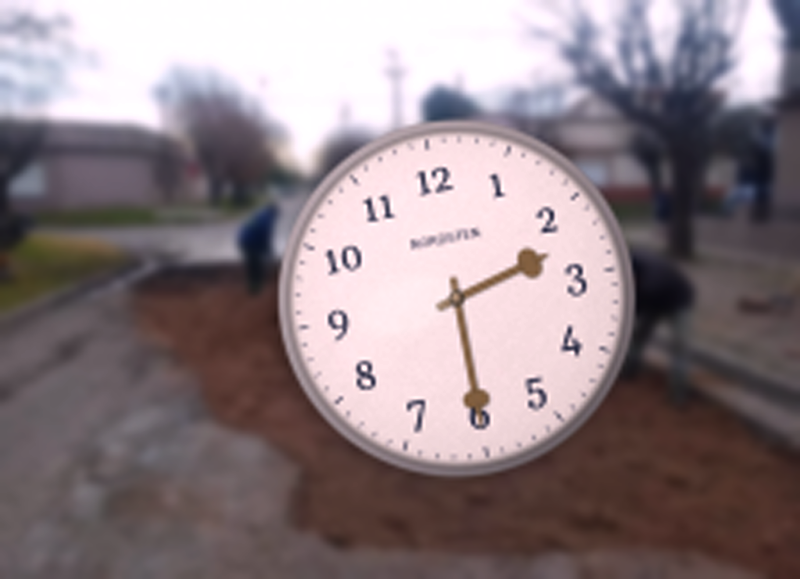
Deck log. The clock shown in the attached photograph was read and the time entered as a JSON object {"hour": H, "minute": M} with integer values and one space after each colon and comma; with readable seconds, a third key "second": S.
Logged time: {"hour": 2, "minute": 30}
